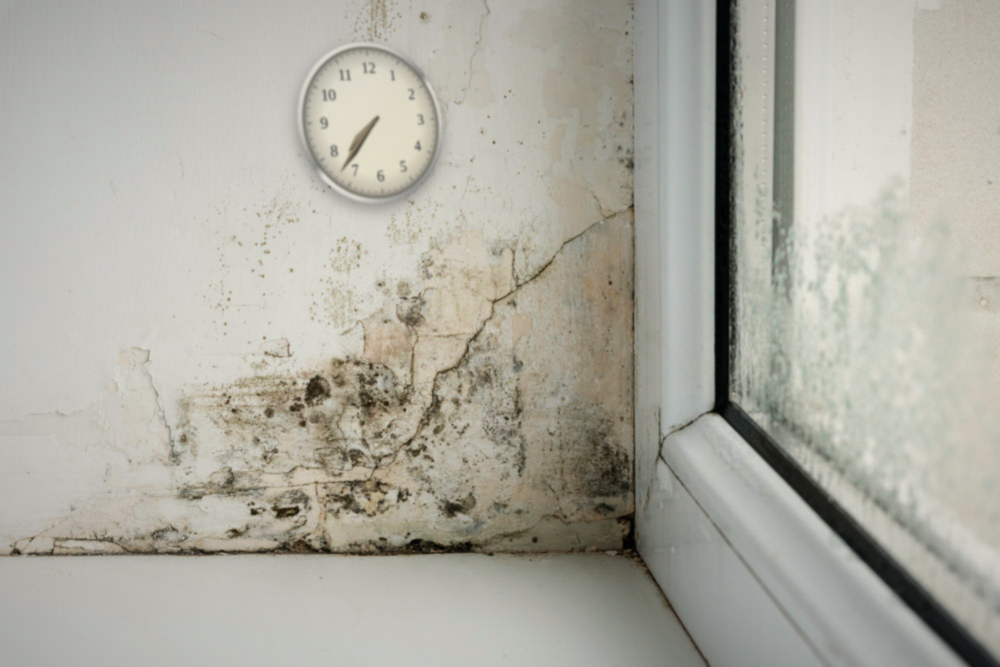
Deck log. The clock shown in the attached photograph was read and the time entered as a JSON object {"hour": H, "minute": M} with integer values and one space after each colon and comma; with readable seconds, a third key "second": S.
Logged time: {"hour": 7, "minute": 37}
